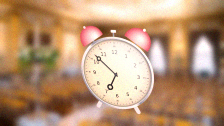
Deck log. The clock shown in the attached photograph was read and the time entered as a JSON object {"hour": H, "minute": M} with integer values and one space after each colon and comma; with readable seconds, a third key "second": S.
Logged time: {"hour": 6, "minute": 52}
